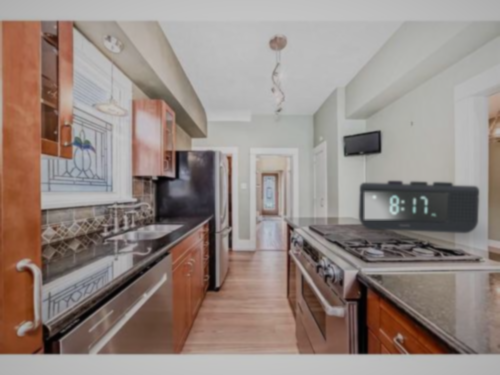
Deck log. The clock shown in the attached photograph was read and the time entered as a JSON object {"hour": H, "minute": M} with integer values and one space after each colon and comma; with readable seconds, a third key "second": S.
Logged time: {"hour": 8, "minute": 17}
